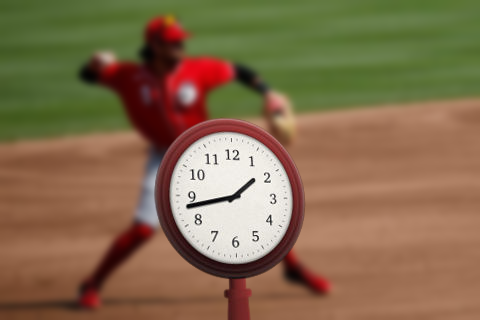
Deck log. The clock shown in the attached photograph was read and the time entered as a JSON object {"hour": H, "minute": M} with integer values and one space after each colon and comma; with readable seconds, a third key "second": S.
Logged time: {"hour": 1, "minute": 43}
